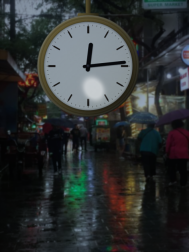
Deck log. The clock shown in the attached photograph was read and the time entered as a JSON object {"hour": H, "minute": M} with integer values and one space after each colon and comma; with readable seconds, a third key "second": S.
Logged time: {"hour": 12, "minute": 14}
